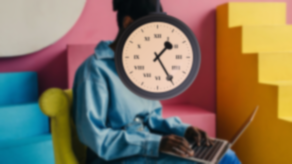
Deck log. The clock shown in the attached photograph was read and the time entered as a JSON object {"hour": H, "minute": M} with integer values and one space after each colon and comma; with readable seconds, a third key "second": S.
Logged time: {"hour": 1, "minute": 25}
